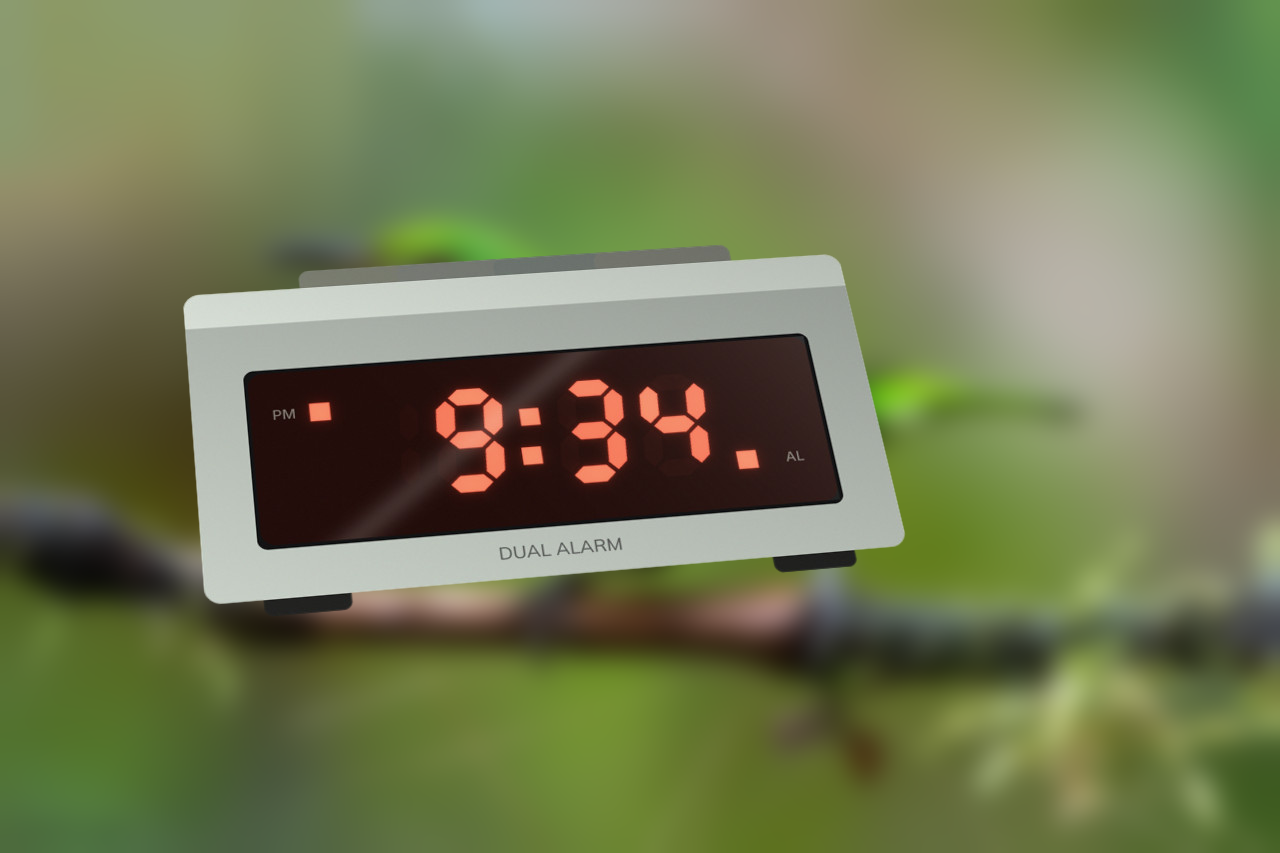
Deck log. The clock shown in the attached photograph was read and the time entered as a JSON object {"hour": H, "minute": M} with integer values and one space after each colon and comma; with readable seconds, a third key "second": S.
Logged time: {"hour": 9, "minute": 34}
